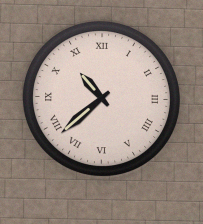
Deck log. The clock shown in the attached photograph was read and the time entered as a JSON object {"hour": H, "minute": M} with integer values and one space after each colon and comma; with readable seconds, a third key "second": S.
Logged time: {"hour": 10, "minute": 38}
